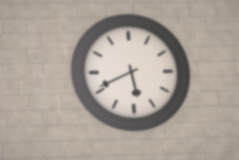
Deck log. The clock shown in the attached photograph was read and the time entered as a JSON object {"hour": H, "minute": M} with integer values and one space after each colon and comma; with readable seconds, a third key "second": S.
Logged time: {"hour": 5, "minute": 41}
